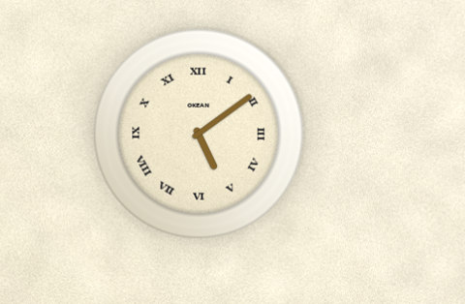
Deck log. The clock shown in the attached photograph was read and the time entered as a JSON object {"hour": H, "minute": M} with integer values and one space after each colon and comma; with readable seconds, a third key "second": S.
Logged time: {"hour": 5, "minute": 9}
